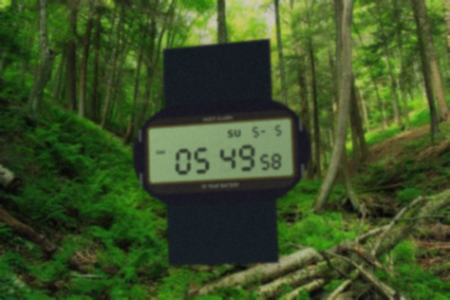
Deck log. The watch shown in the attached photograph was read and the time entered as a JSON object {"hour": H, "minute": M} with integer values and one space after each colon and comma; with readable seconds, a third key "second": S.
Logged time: {"hour": 5, "minute": 49, "second": 58}
